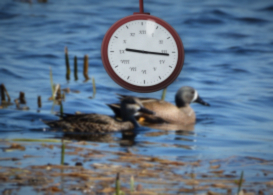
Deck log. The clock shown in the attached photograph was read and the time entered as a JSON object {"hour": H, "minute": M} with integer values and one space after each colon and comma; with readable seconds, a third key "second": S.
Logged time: {"hour": 9, "minute": 16}
